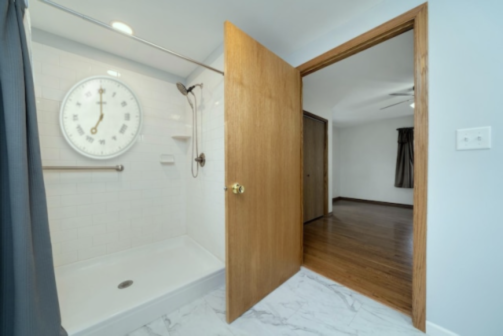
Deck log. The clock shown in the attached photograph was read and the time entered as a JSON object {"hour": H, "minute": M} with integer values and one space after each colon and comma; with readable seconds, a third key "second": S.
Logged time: {"hour": 7, "minute": 0}
